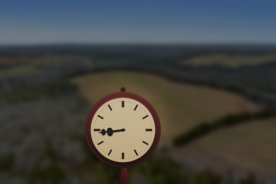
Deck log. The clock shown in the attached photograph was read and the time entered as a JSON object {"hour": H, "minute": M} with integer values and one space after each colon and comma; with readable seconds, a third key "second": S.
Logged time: {"hour": 8, "minute": 44}
